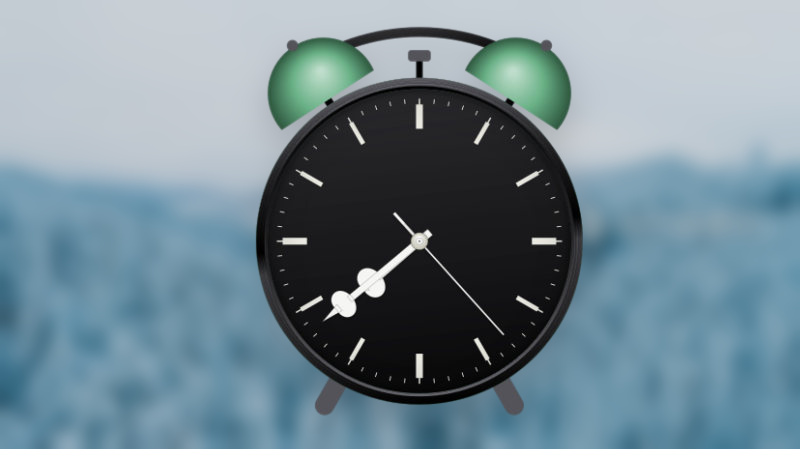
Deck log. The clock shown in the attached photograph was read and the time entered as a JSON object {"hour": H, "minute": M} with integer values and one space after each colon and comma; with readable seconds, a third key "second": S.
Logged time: {"hour": 7, "minute": 38, "second": 23}
